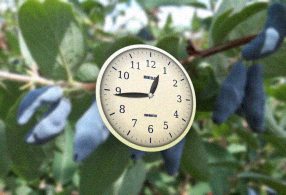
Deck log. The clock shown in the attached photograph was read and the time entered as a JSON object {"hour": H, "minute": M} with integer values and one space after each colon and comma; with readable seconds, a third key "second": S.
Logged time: {"hour": 12, "minute": 44}
